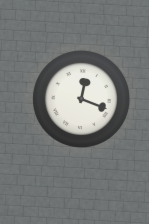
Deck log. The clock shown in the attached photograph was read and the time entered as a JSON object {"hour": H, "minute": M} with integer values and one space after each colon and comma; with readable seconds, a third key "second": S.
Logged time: {"hour": 12, "minute": 18}
